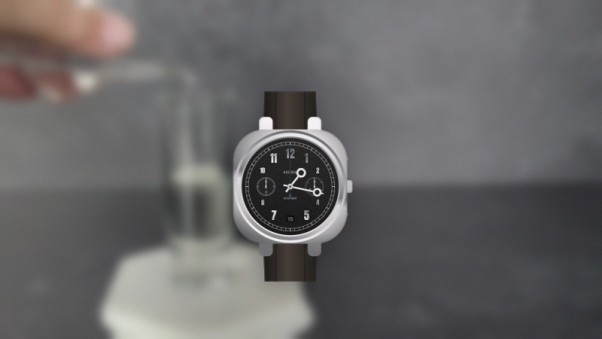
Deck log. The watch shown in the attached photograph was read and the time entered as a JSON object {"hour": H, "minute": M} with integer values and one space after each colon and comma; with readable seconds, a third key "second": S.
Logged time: {"hour": 1, "minute": 17}
